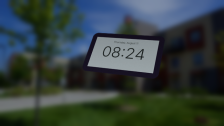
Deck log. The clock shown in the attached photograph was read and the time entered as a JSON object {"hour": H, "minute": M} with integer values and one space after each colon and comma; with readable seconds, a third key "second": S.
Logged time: {"hour": 8, "minute": 24}
